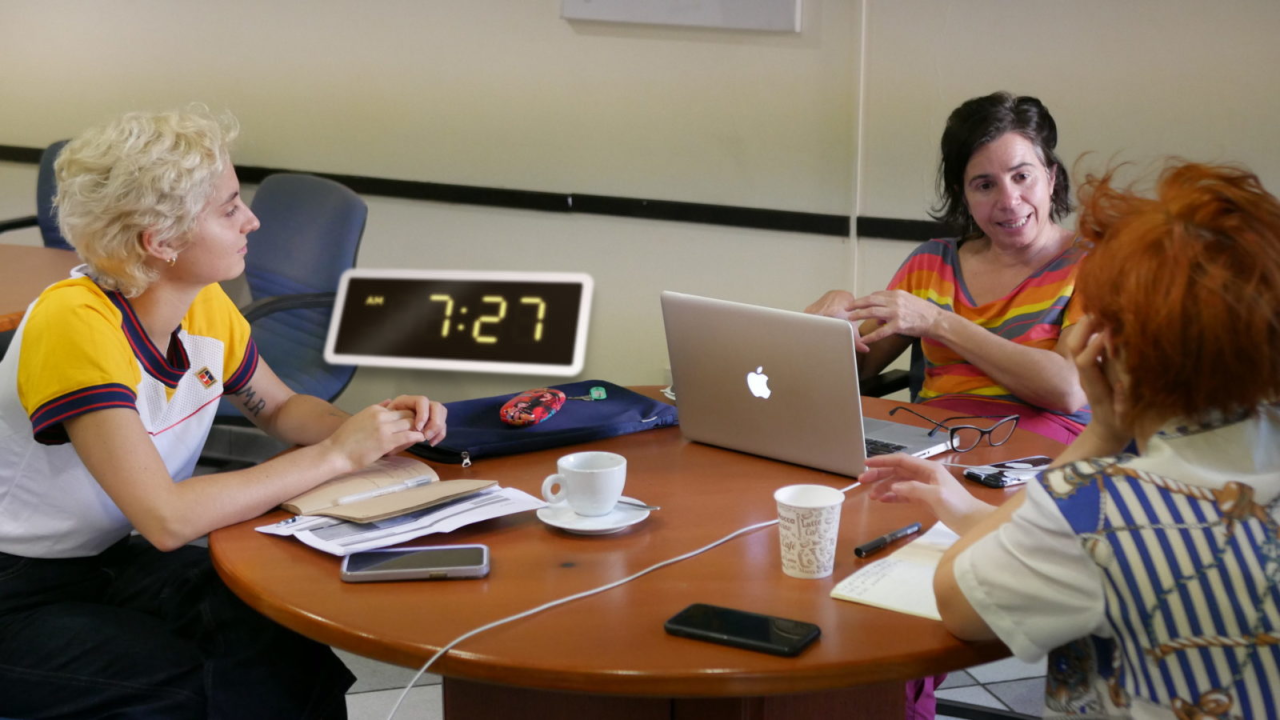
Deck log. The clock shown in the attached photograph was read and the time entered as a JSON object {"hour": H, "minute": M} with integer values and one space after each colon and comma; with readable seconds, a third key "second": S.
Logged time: {"hour": 7, "minute": 27}
